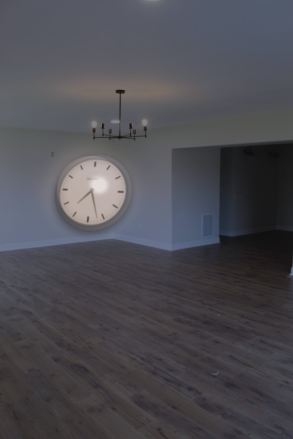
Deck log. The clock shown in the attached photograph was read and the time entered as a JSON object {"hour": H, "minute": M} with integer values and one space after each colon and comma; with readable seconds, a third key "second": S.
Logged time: {"hour": 7, "minute": 27}
